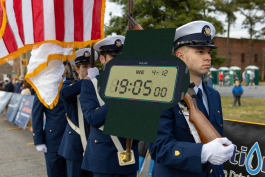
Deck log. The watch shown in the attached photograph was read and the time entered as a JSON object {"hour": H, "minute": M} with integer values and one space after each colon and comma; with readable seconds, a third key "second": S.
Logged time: {"hour": 19, "minute": 5, "second": 0}
